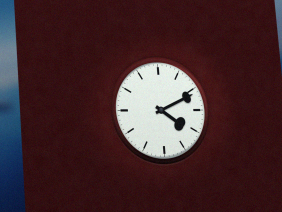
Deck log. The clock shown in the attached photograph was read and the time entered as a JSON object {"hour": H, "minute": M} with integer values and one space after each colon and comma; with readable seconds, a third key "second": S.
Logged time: {"hour": 4, "minute": 11}
